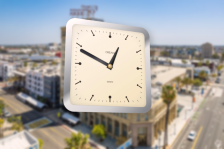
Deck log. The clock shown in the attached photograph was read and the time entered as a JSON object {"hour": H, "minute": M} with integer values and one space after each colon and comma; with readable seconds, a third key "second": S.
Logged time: {"hour": 12, "minute": 49}
